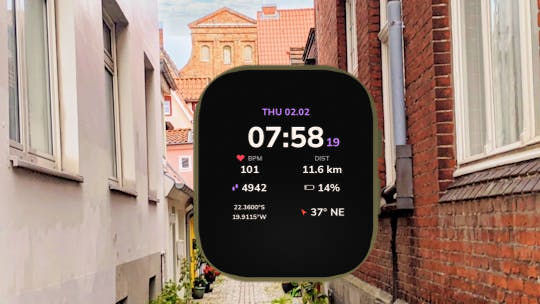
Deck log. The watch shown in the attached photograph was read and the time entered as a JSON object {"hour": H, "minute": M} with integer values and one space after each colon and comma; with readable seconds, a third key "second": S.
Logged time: {"hour": 7, "minute": 58, "second": 19}
